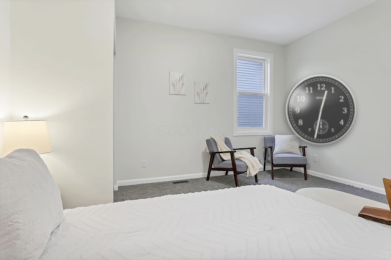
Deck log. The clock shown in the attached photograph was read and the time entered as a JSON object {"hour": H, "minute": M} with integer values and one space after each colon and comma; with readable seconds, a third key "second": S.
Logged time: {"hour": 12, "minute": 32}
